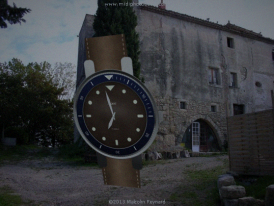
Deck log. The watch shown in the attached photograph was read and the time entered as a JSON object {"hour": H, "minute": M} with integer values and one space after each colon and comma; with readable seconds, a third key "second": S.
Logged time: {"hour": 6, "minute": 58}
